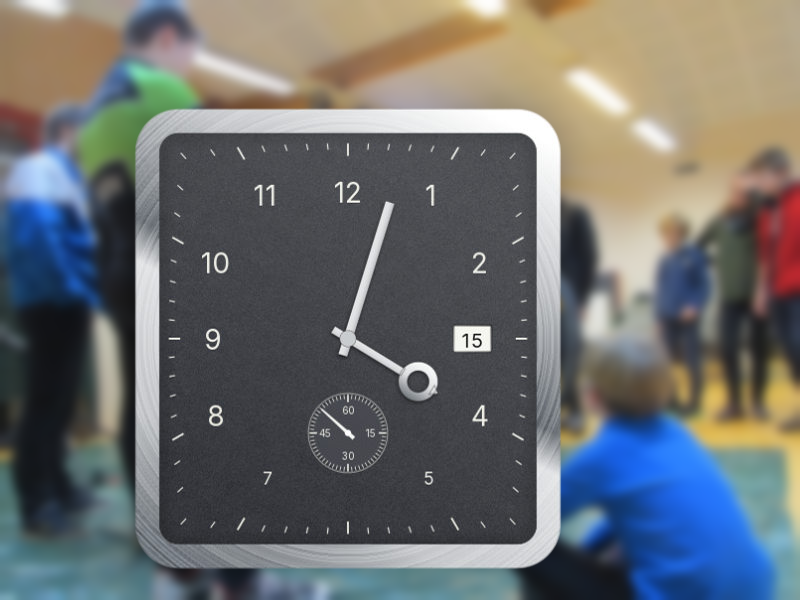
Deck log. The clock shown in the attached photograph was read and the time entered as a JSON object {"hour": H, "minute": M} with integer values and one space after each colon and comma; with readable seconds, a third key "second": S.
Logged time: {"hour": 4, "minute": 2, "second": 52}
